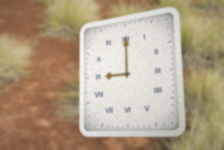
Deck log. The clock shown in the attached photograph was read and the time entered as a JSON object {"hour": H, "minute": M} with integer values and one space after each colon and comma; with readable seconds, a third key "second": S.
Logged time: {"hour": 9, "minute": 0}
